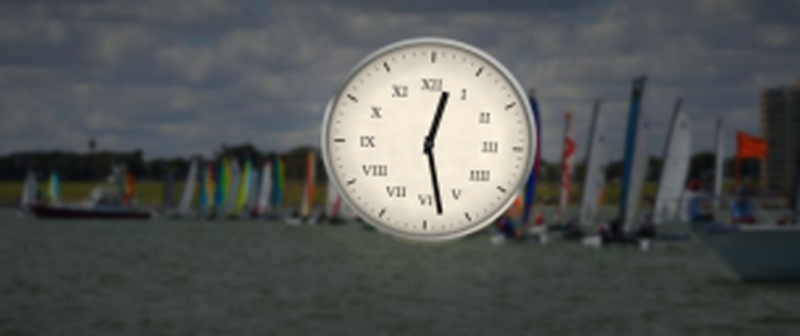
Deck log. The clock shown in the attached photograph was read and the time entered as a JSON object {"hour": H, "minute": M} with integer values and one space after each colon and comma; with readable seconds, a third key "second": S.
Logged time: {"hour": 12, "minute": 28}
